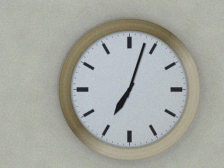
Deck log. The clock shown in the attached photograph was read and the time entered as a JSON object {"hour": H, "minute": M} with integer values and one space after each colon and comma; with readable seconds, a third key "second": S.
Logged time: {"hour": 7, "minute": 3}
